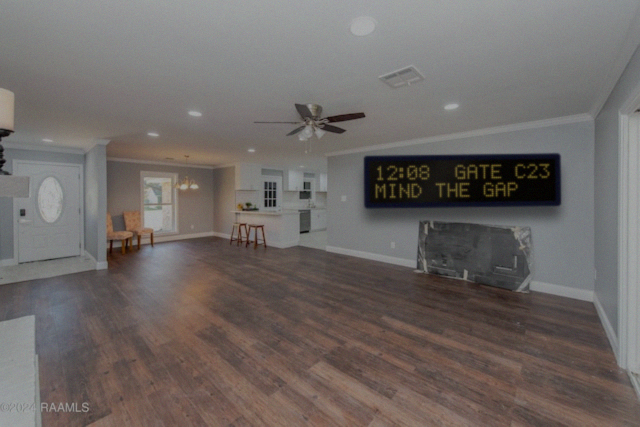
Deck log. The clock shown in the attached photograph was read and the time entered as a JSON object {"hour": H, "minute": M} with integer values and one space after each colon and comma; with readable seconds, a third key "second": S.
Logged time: {"hour": 12, "minute": 8}
